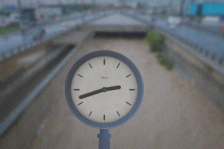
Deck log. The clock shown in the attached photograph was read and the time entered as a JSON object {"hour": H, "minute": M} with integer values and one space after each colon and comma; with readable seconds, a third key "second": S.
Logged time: {"hour": 2, "minute": 42}
